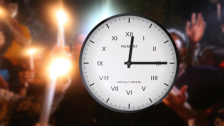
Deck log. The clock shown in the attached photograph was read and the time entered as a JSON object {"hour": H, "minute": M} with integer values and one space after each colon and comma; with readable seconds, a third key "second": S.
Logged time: {"hour": 12, "minute": 15}
